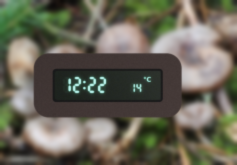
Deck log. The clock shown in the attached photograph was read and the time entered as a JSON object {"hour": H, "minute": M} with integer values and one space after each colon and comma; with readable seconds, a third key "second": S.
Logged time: {"hour": 12, "minute": 22}
